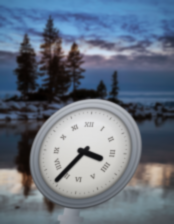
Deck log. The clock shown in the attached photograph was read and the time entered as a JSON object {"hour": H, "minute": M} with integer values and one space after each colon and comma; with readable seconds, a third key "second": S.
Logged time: {"hour": 3, "minute": 36}
